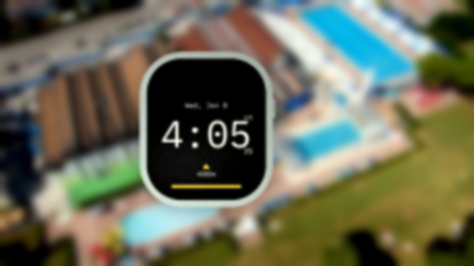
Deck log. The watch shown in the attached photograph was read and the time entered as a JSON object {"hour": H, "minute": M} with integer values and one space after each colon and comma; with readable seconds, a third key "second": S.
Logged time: {"hour": 4, "minute": 5}
